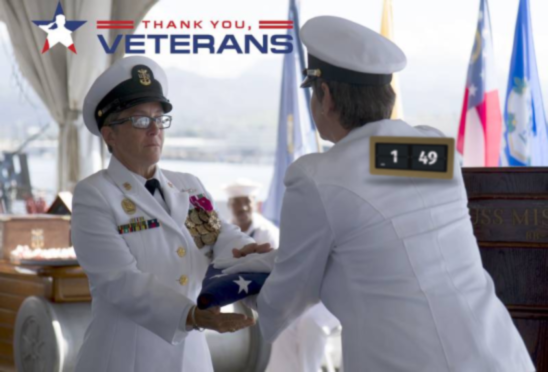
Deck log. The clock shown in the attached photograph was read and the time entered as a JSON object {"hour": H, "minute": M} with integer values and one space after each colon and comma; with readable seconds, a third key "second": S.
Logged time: {"hour": 1, "minute": 49}
